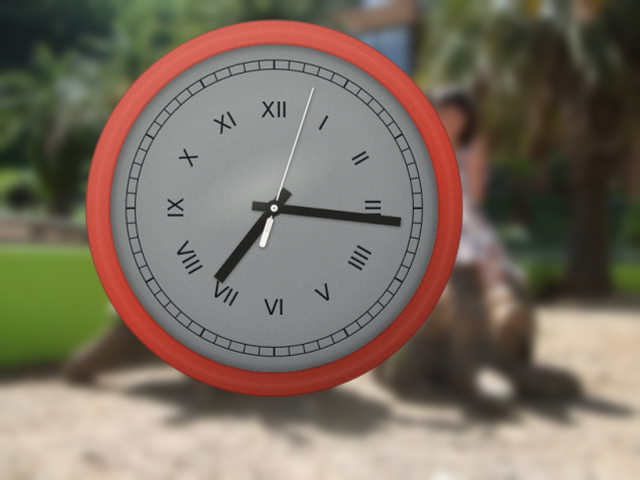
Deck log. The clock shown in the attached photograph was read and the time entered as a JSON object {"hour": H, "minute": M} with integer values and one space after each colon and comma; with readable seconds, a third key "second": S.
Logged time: {"hour": 7, "minute": 16, "second": 3}
